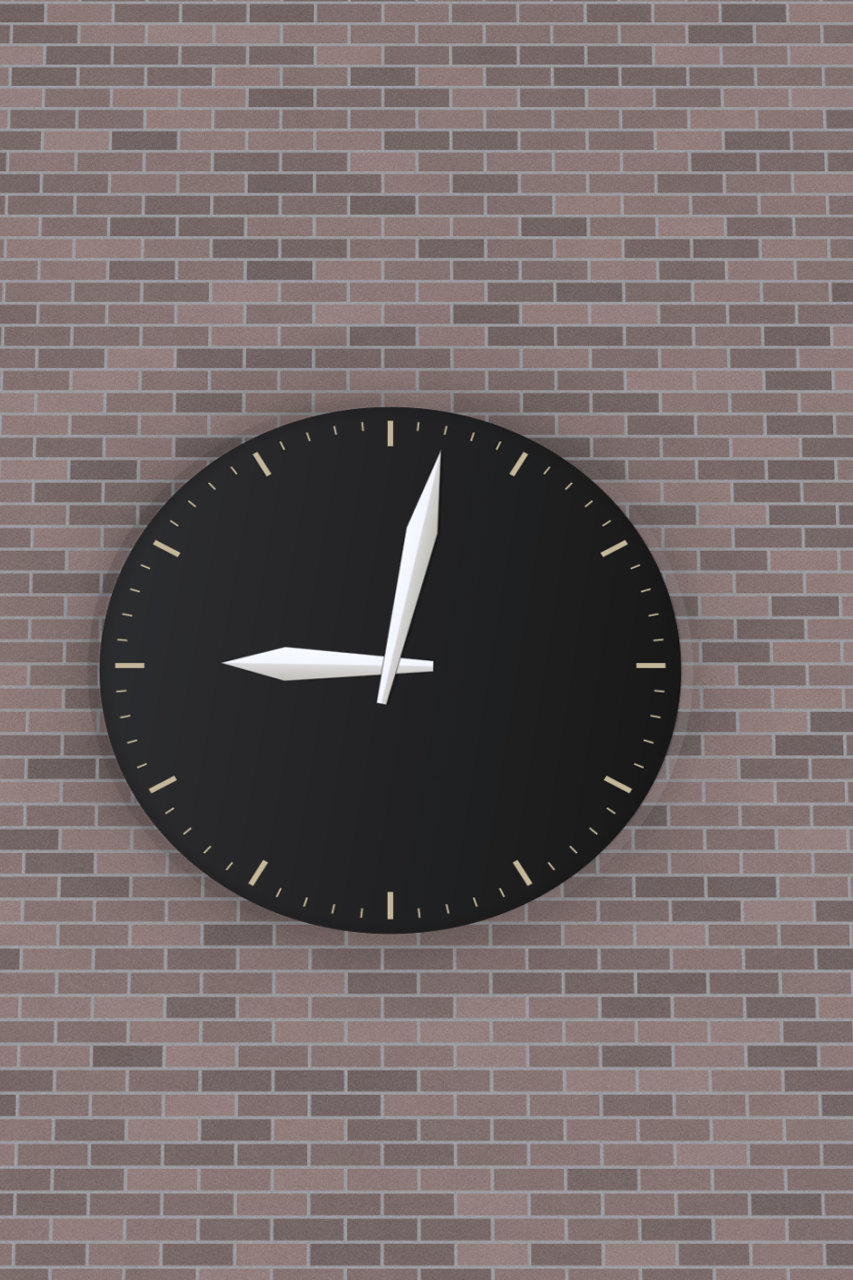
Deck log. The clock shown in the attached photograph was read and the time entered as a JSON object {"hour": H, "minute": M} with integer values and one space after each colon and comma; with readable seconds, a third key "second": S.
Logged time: {"hour": 9, "minute": 2}
